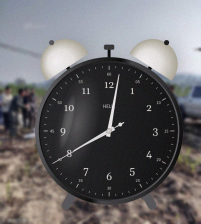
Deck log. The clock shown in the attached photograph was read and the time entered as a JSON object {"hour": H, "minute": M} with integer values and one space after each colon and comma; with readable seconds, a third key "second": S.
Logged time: {"hour": 8, "minute": 1, "second": 40}
